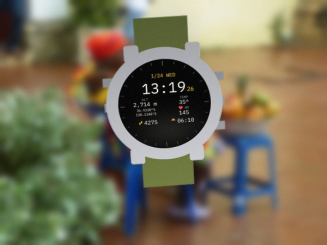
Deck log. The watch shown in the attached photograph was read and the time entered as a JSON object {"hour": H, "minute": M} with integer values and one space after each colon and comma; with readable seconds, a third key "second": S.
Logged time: {"hour": 13, "minute": 19}
